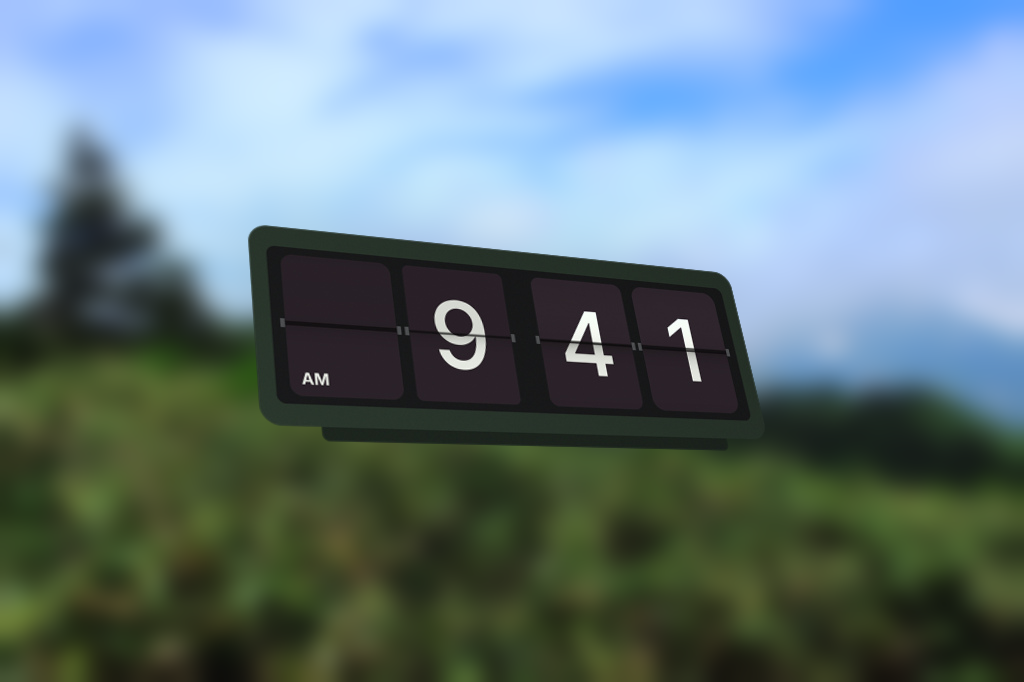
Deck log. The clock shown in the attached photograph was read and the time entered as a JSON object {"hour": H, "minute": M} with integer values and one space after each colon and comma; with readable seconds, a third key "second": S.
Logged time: {"hour": 9, "minute": 41}
